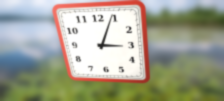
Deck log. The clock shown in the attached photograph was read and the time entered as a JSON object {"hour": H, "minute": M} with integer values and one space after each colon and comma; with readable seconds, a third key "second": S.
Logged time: {"hour": 3, "minute": 4}
